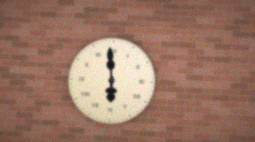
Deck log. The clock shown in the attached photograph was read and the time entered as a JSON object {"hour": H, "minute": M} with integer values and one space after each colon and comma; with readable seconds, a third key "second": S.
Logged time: {"hour": 5, "minute": 59}
